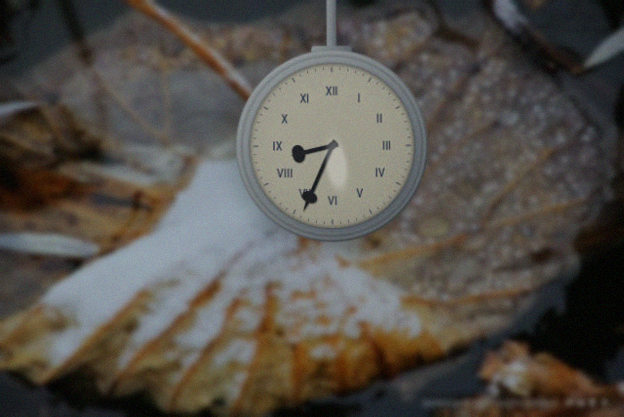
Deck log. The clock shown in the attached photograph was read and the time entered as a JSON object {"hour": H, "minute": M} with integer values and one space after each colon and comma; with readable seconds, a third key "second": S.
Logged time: {"hour": 8, "minute": 34}
